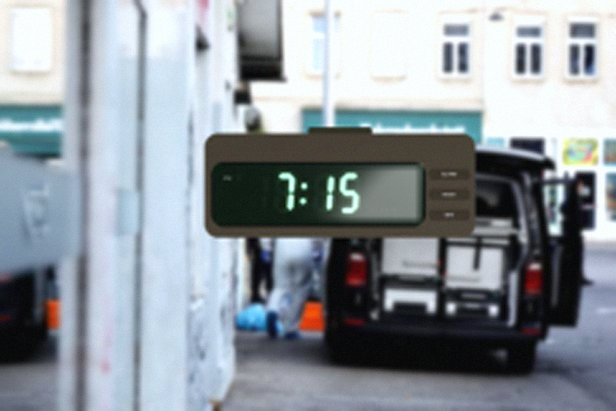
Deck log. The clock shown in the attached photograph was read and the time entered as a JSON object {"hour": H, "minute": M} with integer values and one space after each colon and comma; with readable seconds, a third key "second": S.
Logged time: {"hour": 7, "minute": 15}
